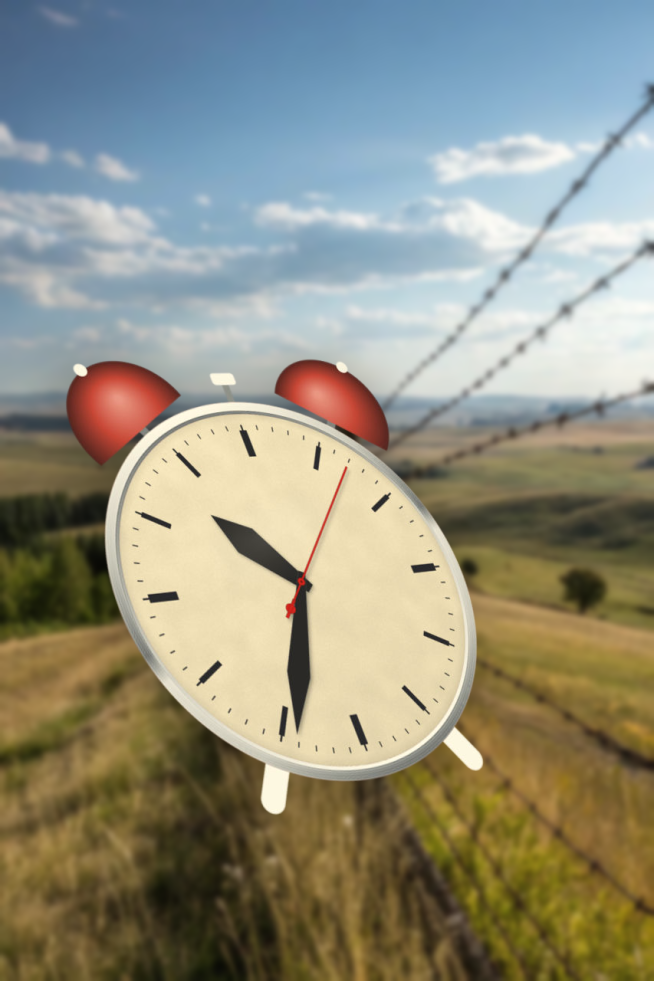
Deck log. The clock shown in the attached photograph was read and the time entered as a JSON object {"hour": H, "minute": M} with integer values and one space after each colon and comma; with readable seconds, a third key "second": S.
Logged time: {"hour": 10, "minute": 34, "second": 7}
